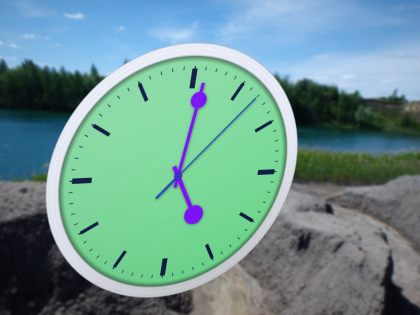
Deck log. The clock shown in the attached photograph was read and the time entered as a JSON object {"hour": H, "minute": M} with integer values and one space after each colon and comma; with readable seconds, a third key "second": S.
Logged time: {"hour": 5, "minute": 1, "second": 7}
